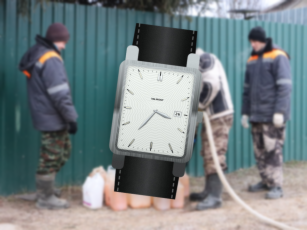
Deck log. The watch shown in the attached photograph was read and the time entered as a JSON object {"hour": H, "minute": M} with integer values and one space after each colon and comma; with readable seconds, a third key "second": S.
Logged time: {"hour": 3, "minute": 36}
